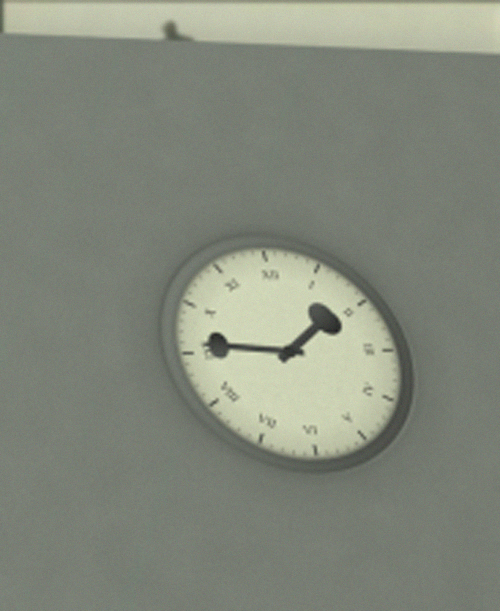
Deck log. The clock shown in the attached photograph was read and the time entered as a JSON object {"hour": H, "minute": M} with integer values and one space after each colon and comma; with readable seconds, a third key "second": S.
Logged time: {"hour": 1, "minute": 46}
